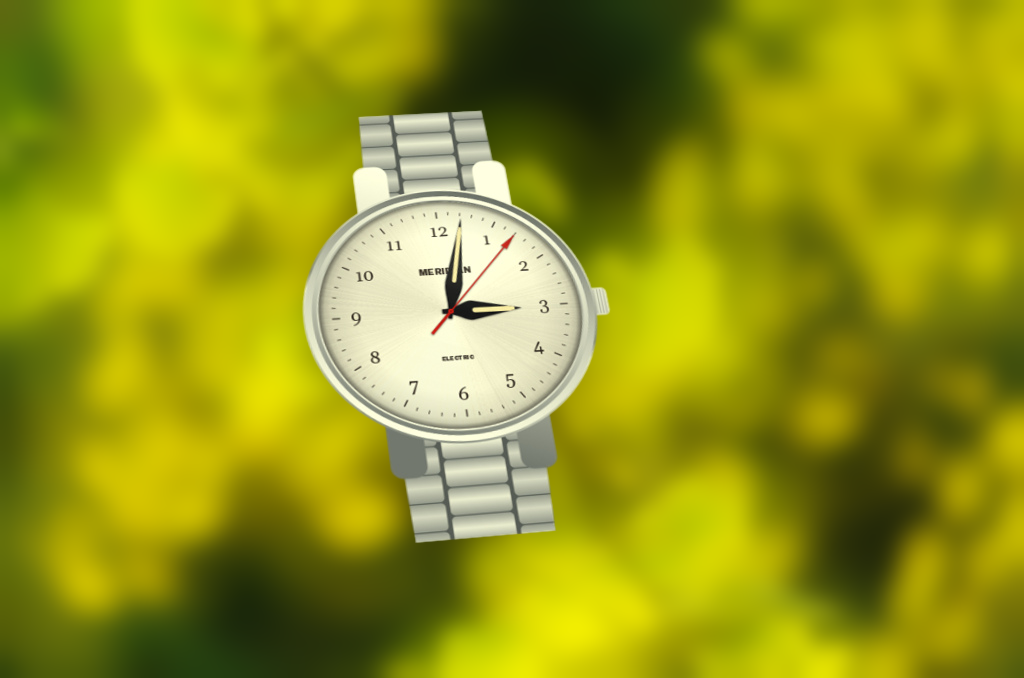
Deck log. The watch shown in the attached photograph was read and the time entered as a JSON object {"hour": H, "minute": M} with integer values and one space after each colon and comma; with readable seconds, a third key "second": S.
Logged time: {"hour": 3, "minute": 2, "second": 7}
